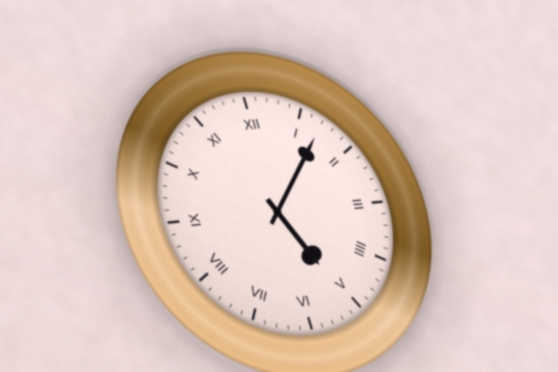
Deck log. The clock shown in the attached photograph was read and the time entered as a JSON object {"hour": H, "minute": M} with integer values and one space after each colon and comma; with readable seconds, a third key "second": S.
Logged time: {"hour": 5, "minute": 7}
